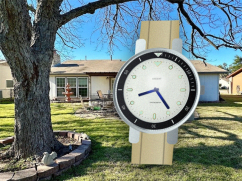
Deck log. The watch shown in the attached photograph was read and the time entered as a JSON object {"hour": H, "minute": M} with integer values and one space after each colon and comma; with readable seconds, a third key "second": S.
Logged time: {"hour": 8, "minute": 24}
